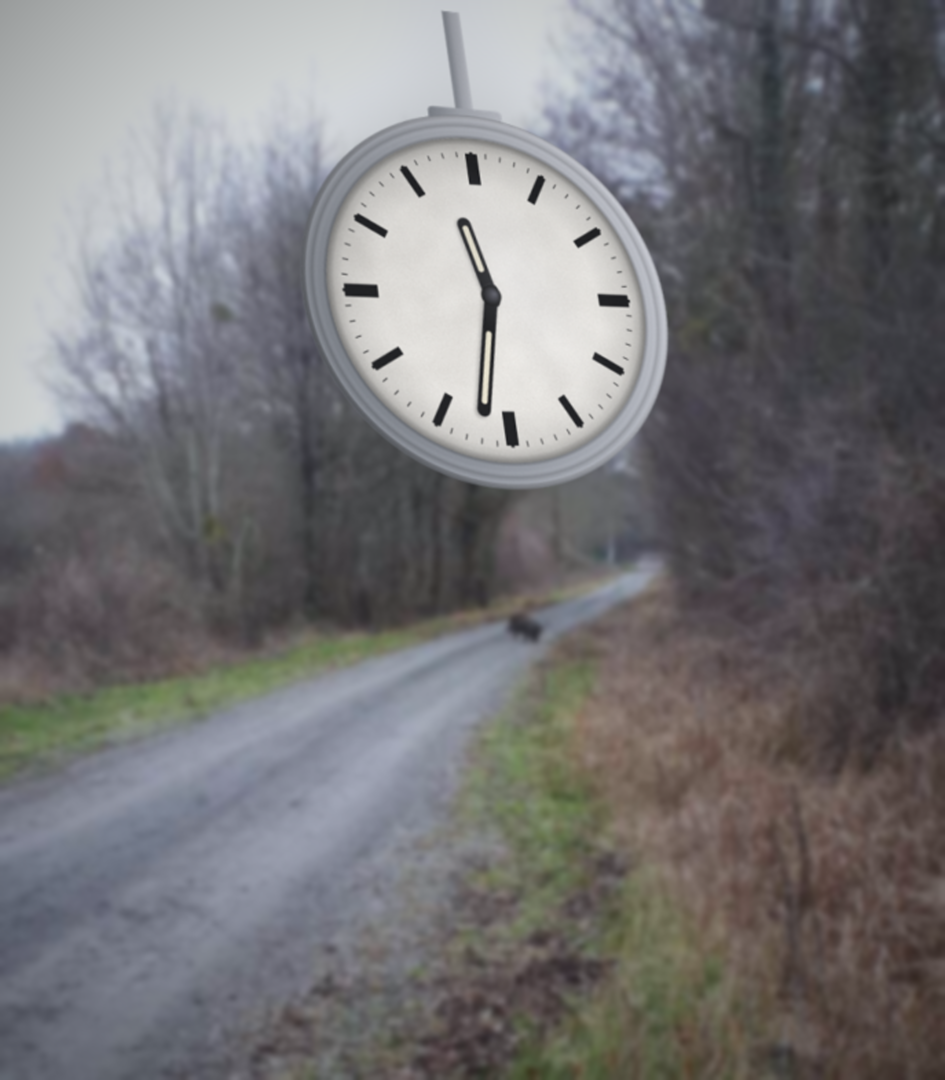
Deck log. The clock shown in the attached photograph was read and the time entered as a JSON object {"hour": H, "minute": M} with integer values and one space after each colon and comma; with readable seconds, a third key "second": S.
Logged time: {"hour": 11, "minute": 32}
